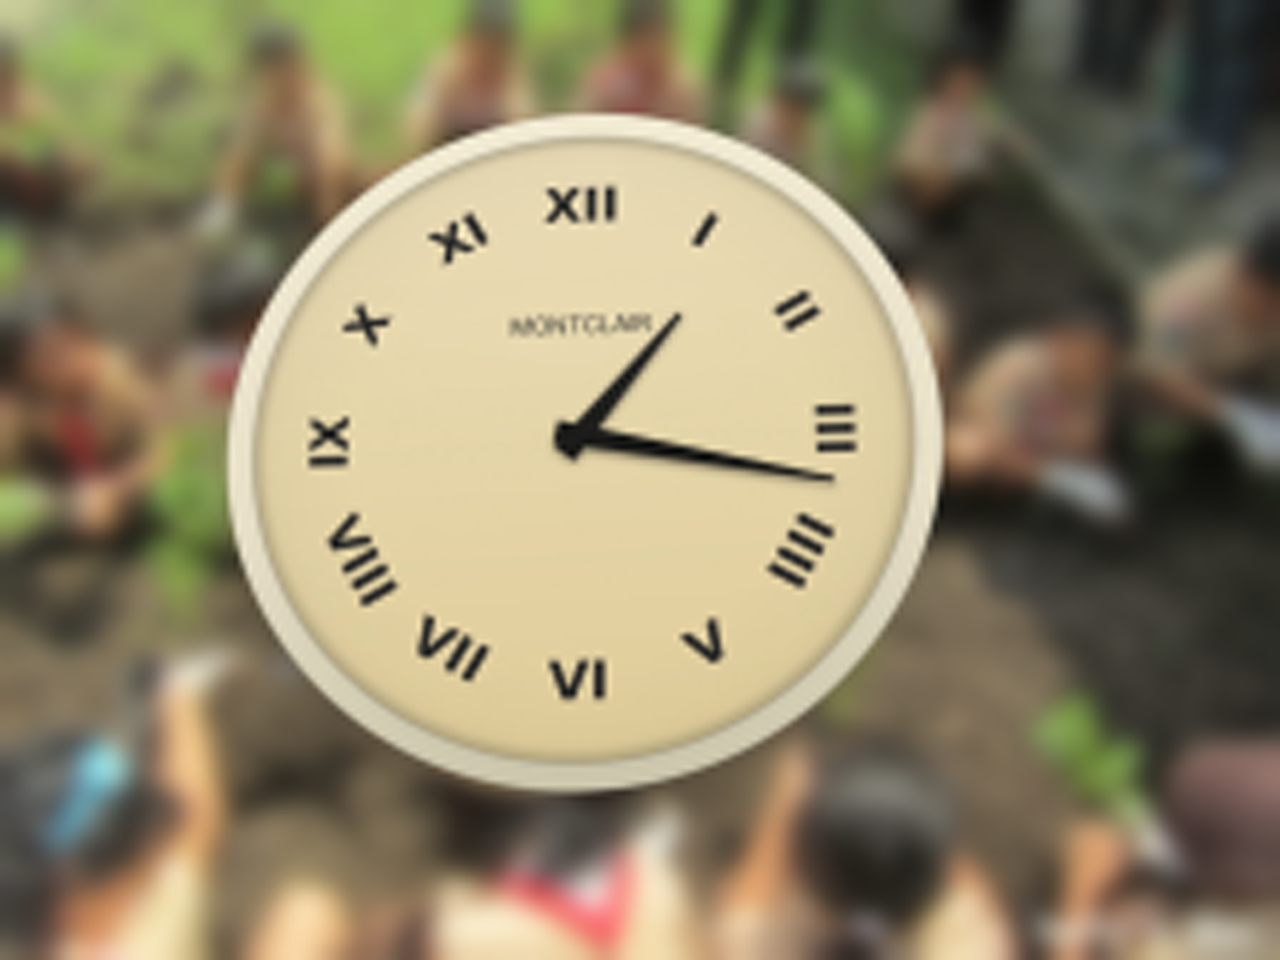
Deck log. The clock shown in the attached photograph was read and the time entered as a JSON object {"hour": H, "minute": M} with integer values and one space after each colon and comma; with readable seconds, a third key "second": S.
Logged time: {"hour": 1, "minute": 17}
